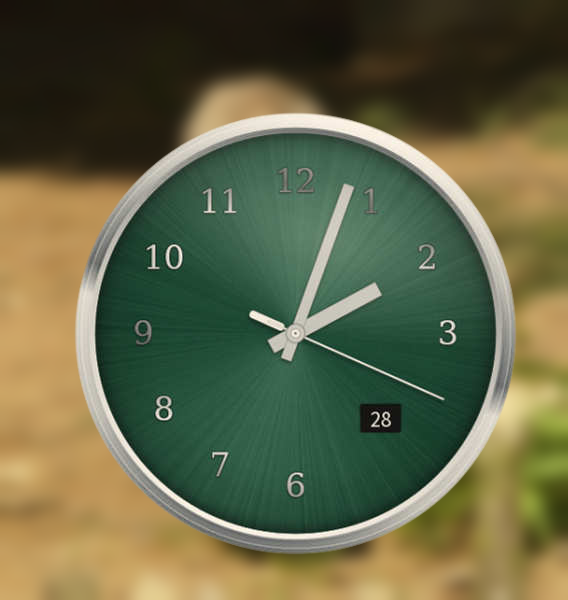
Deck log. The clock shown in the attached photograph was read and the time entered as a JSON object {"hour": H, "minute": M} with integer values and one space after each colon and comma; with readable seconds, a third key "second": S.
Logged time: {"hour": 2, "minute": 3, "second": 19}
